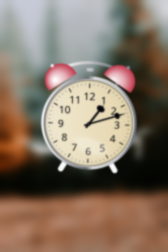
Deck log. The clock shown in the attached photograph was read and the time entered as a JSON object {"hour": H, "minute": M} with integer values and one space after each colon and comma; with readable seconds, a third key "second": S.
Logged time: {"hour": 1, "minute": 12}
